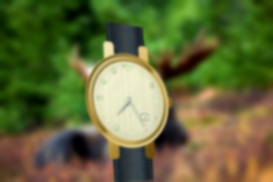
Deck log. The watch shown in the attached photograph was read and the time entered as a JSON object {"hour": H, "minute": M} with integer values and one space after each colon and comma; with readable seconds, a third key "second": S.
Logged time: {"hour": 7, "minute": 25}
